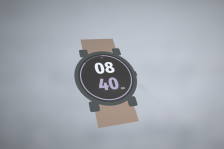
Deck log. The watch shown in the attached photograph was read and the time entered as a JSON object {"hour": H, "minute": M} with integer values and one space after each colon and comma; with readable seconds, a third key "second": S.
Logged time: {"hour": 8, "minute": 40}
